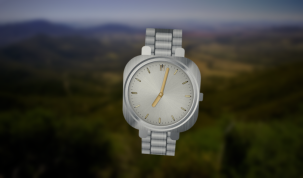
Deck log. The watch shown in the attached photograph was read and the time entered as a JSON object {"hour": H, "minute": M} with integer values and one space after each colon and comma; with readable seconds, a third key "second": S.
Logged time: {"hour": 7, "minute": 2}
